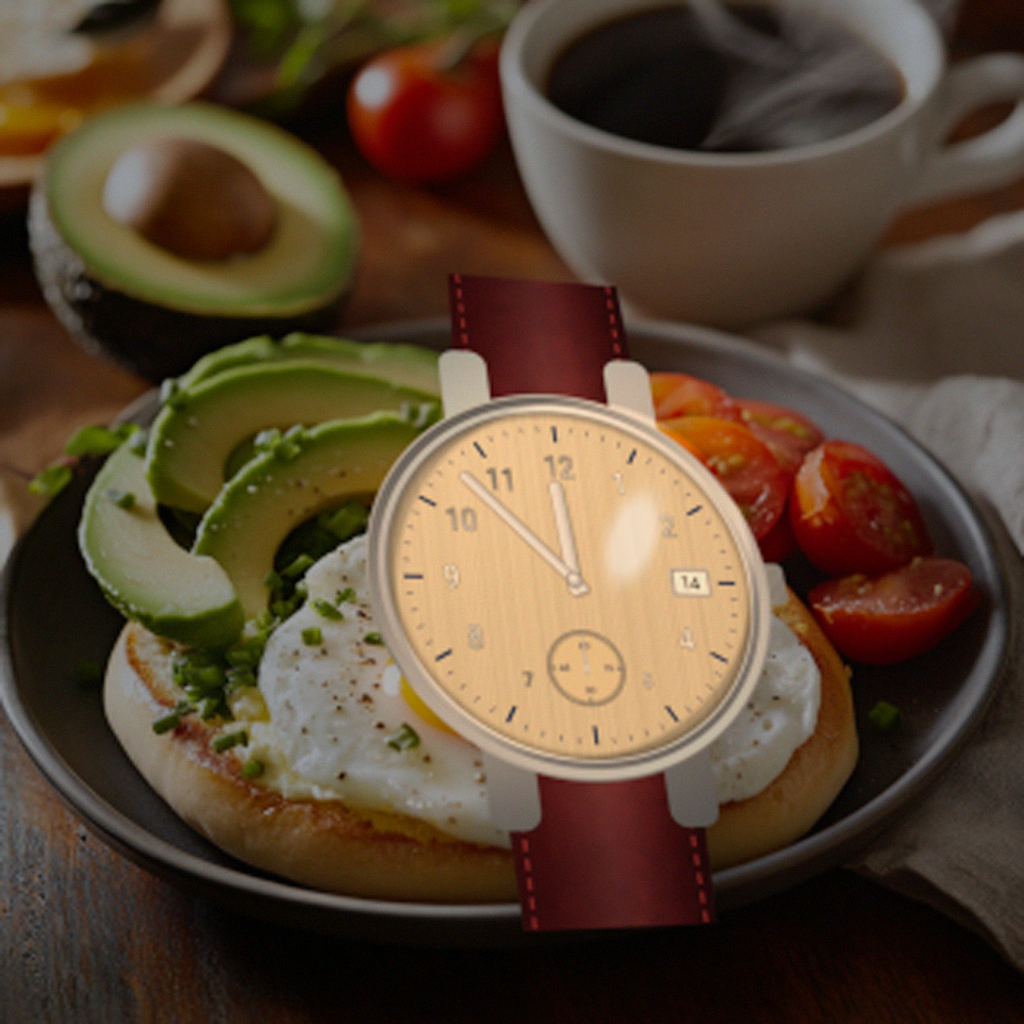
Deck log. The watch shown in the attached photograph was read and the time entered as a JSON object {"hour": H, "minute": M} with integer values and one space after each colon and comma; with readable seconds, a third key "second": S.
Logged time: {"hour": 11, "minute": 53}
